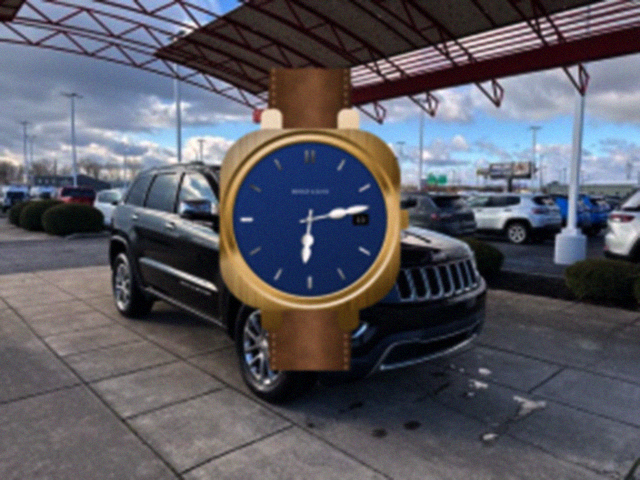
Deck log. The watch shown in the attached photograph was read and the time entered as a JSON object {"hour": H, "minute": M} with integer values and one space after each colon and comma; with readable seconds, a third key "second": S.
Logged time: {"hour": 6, "minute": 13}
